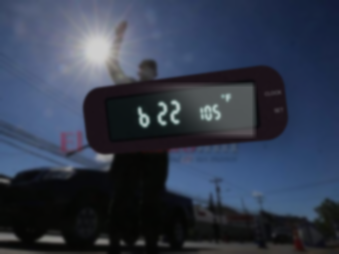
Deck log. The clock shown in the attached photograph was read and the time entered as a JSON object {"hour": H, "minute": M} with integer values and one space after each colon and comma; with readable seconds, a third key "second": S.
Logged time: {"hour": 6, "minute": 22}
